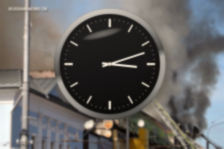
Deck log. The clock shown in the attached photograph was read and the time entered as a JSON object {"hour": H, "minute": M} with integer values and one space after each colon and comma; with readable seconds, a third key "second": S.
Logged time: {"hour": 3, "minute": 12}
